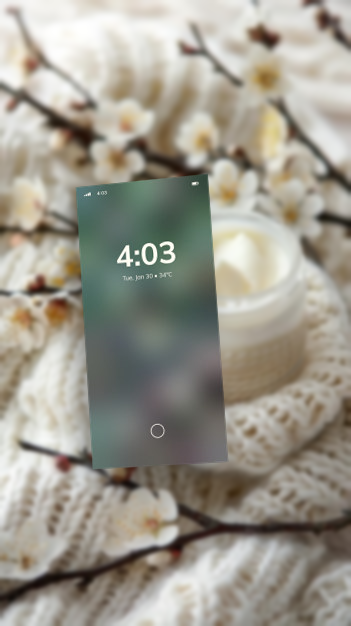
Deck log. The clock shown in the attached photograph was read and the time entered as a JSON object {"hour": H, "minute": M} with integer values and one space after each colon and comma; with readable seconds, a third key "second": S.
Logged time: {"hour": 4, "minute": 3}
